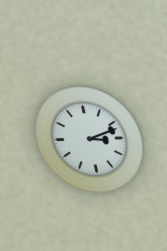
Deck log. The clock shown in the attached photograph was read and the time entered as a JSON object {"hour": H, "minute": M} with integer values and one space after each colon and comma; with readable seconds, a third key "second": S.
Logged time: {"hour": 3, "minute": 12}
